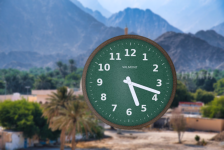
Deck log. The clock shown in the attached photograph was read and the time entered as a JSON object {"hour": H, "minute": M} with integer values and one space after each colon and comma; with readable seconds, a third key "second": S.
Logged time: {"hour": 5, "minute": 18}
